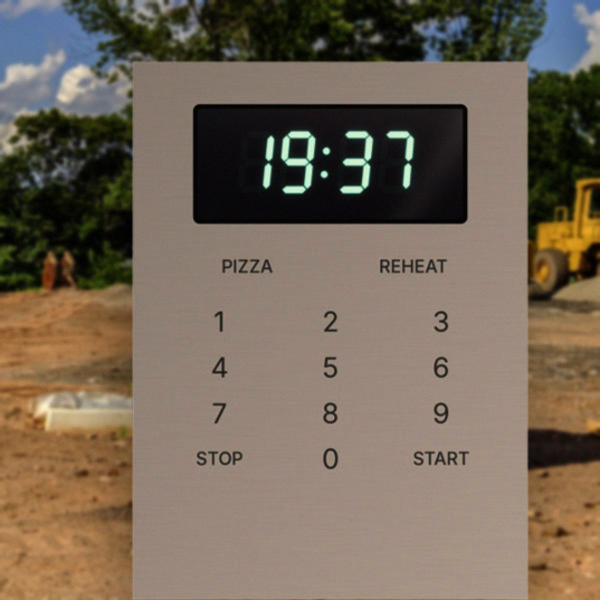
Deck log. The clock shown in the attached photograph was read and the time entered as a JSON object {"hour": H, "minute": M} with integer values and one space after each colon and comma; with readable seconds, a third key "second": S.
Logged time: {"hour": 19, "minute": 37}
